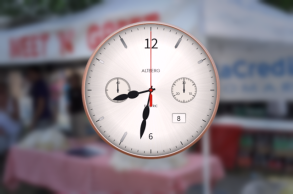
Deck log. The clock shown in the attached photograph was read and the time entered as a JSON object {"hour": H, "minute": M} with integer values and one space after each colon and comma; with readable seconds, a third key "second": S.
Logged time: {"hour": 8, "minute": 32}
